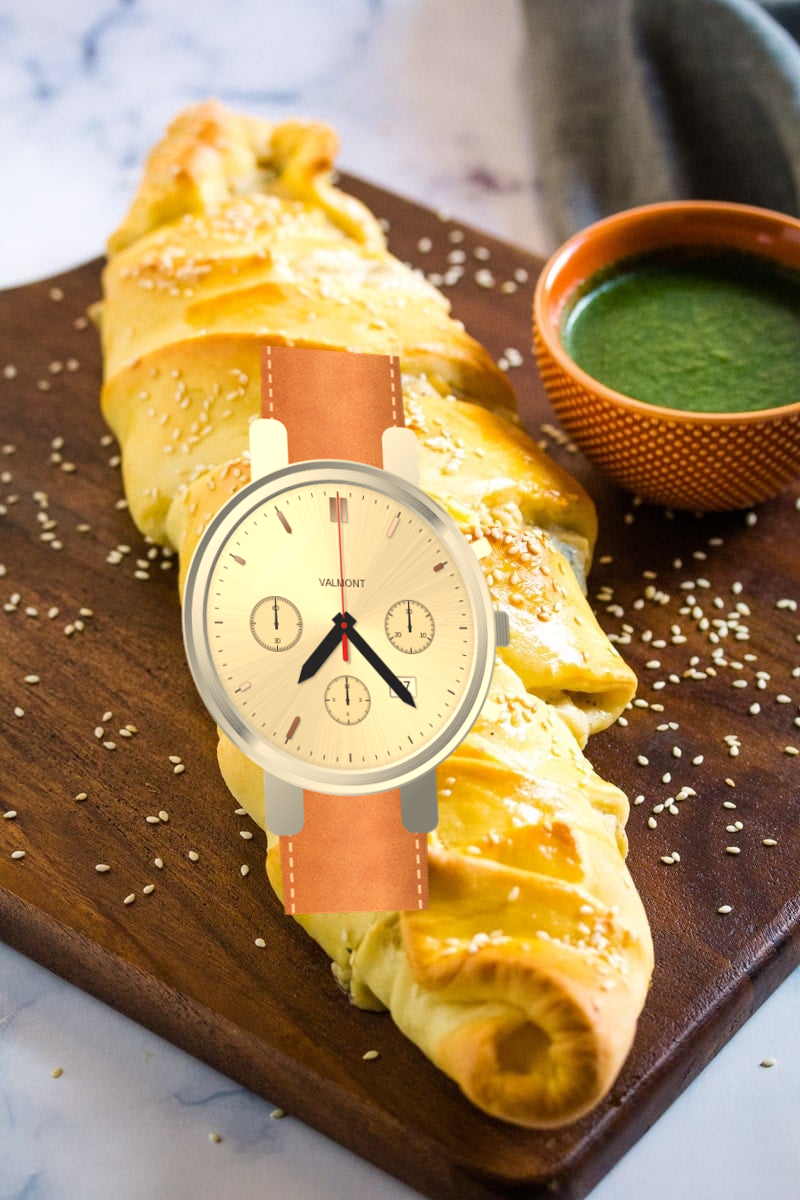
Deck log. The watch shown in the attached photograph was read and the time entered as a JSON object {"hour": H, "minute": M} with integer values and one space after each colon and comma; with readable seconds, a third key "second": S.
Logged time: {"hour": 7, "minute": 23}
